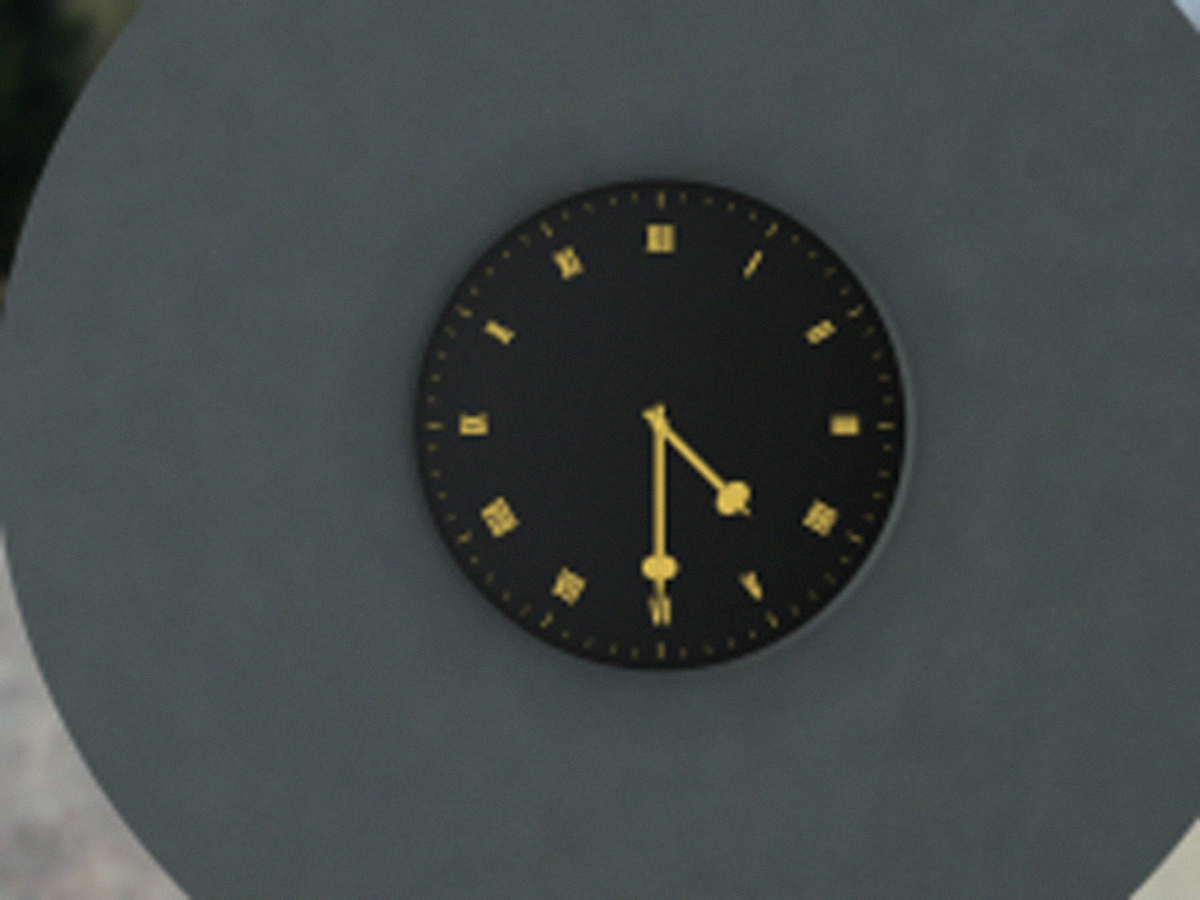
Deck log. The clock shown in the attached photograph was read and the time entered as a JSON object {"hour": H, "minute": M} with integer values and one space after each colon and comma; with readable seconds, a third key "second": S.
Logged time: {"hour": 4, "minute": 30}
